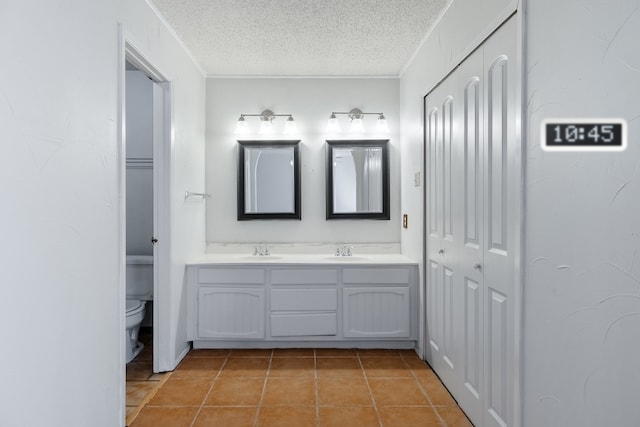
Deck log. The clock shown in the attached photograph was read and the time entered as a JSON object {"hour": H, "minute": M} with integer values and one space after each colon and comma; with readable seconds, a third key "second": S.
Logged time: {"hour": 10, "minute": 45}
